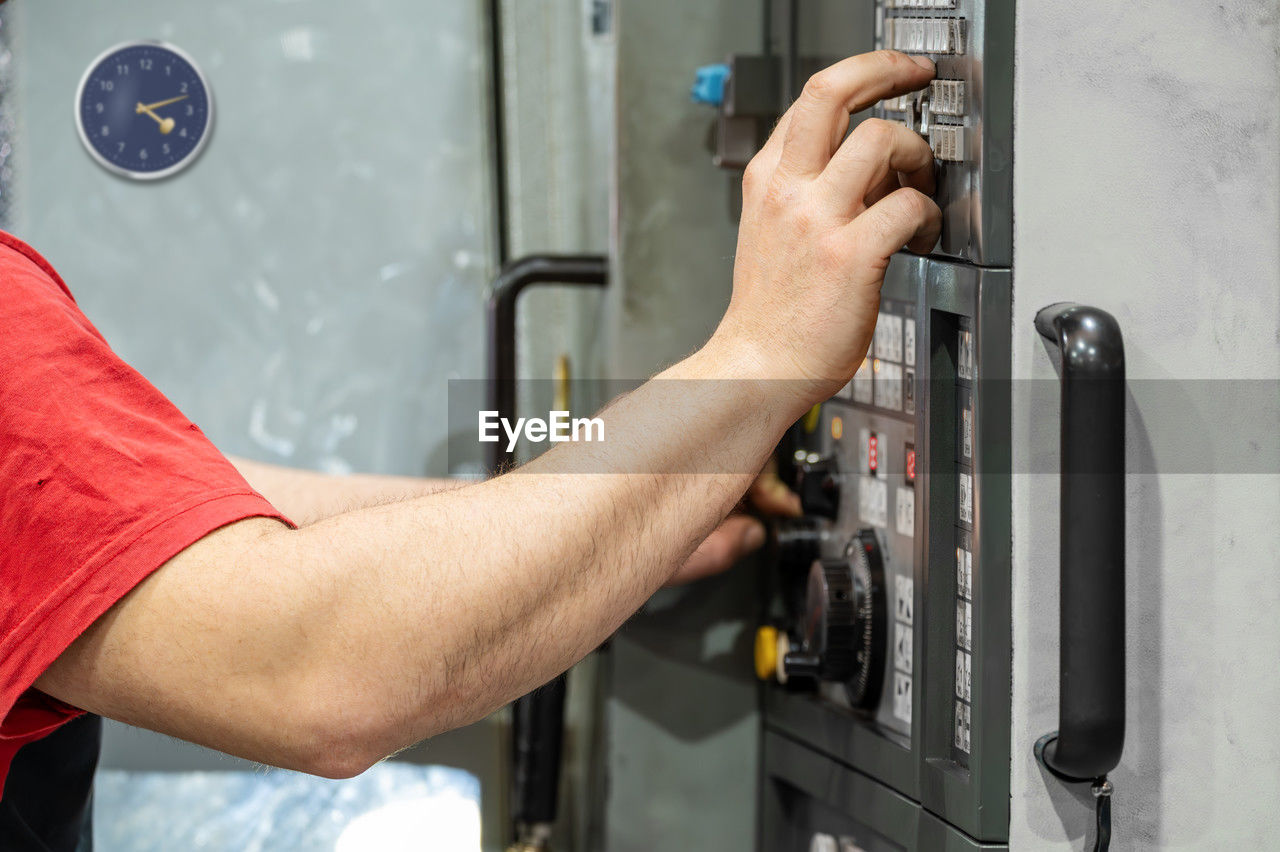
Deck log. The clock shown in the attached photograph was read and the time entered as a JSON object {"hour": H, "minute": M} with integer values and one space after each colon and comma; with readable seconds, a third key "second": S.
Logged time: {"hour": 4, "minute": 12}
